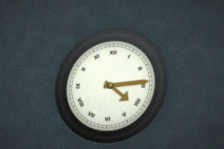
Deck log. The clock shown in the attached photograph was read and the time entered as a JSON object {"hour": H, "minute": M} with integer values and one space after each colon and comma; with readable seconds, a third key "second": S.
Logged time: {"hour": 4, "minute": 14}
